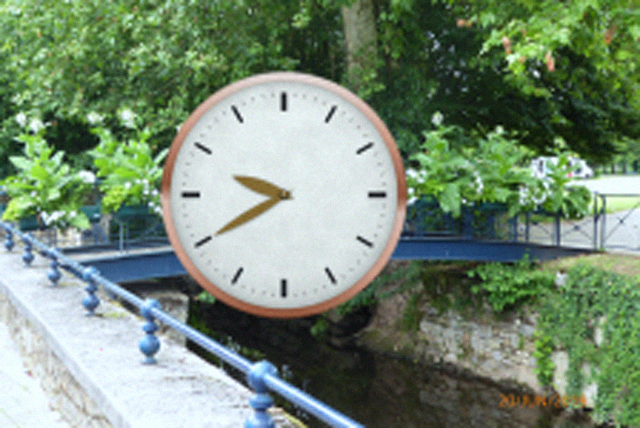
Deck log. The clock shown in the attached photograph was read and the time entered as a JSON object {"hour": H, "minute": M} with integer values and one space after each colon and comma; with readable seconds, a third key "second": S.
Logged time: {"hour": 9, "minute": 40}
